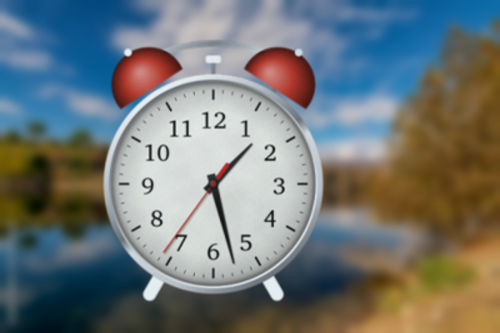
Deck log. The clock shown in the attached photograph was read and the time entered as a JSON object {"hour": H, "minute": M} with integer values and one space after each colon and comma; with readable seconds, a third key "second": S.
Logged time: {"hour": 1, "minute": 27, "second": 36}
